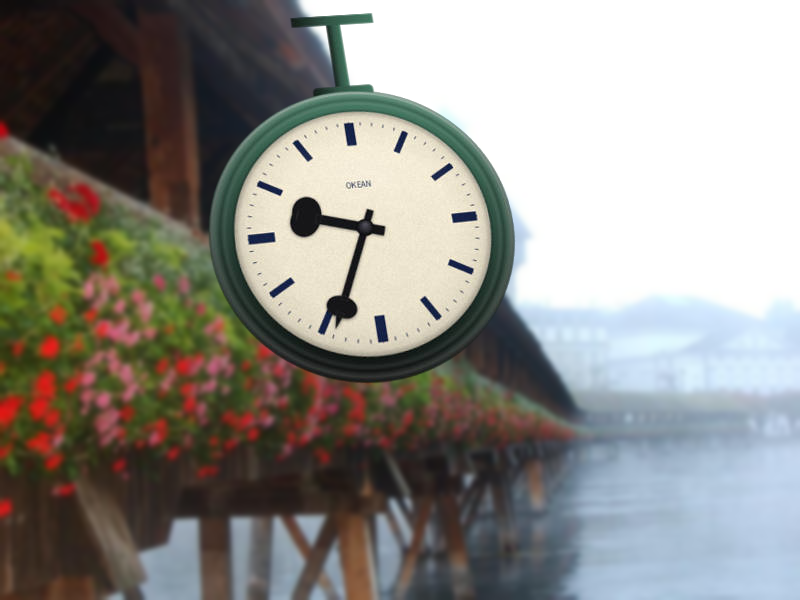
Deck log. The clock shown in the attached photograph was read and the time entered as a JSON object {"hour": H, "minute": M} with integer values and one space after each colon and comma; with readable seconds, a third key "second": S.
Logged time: {"hour": 9, "minute": 34}
